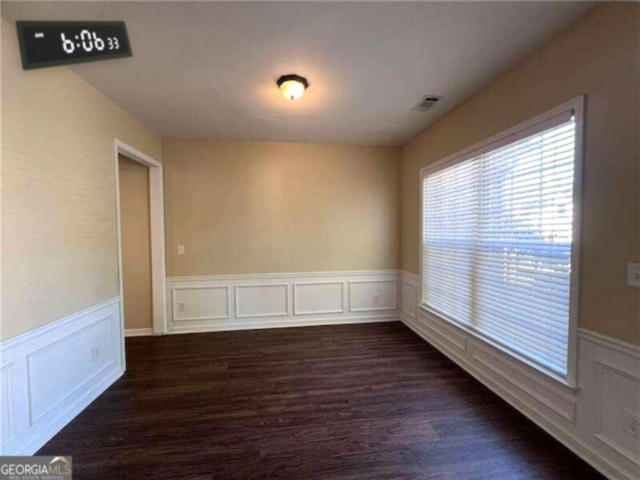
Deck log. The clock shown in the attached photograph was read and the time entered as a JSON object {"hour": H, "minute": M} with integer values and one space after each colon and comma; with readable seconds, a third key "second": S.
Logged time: {"hour": 6, "minute": 6, "second": 33}
